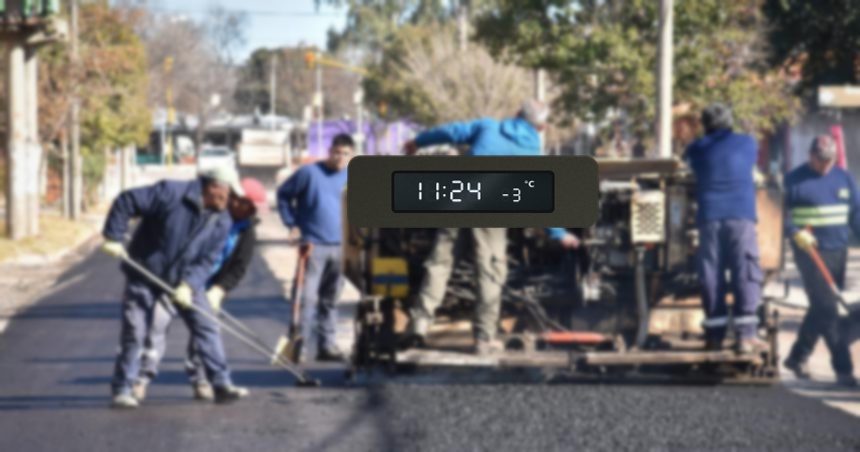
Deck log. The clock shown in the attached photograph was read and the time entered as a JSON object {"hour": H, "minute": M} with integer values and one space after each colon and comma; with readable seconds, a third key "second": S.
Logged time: {"hour": 11, "minute": 24}
